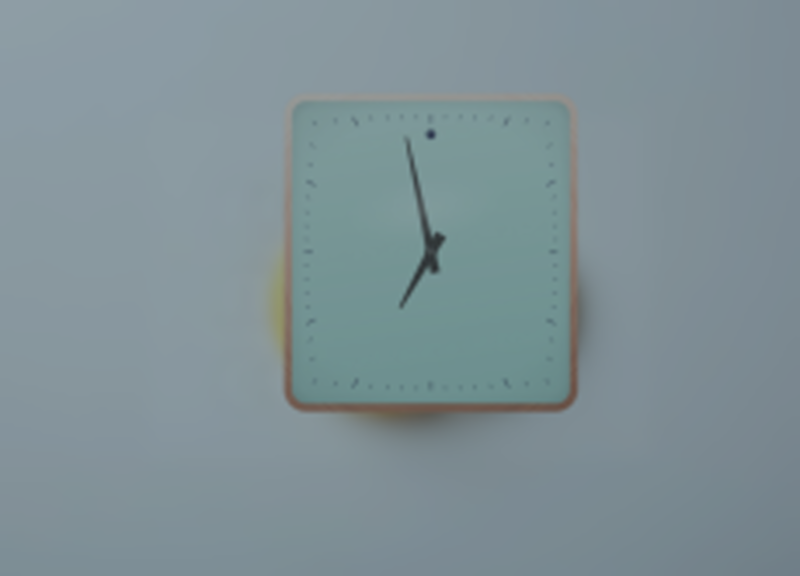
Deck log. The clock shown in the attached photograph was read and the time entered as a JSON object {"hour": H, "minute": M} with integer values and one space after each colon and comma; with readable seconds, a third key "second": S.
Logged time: {"hour": 6, "minute": 58}
